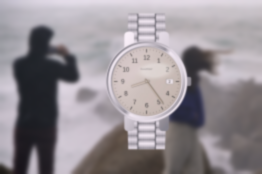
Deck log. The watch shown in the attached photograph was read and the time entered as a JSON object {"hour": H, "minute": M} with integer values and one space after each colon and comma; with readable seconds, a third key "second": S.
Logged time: {"hour": 8, "minute": 24}
